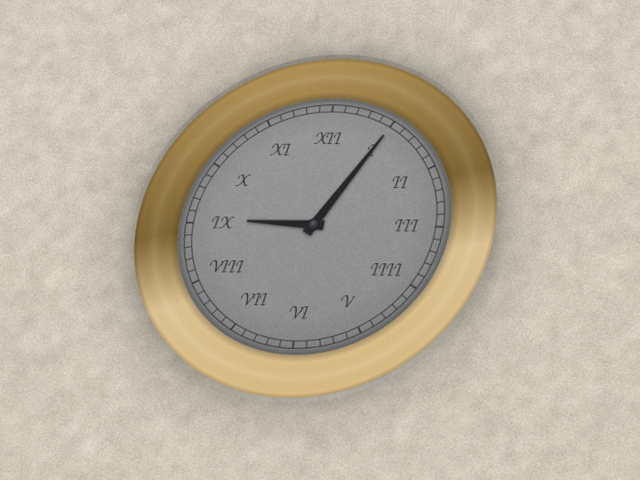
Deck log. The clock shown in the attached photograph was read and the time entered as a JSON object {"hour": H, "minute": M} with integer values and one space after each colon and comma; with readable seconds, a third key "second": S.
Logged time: {"hour": 9, "minute": 5}
